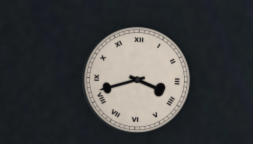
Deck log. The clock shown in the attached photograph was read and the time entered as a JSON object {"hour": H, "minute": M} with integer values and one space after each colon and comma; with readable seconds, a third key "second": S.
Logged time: {"hour": 3, "minute": 42}
